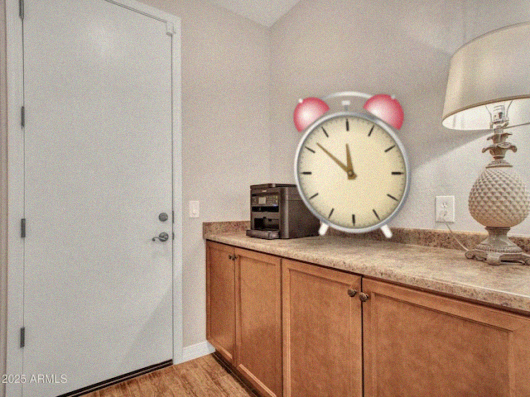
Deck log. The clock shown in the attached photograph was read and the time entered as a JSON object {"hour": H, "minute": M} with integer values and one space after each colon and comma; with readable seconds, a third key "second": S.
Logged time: {"hour": 11, "minute": 52}
